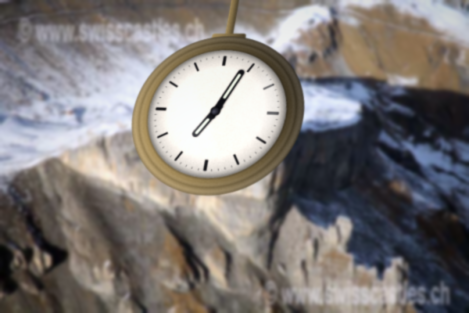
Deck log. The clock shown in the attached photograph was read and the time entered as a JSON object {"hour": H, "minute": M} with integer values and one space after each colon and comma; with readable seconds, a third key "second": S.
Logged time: {"hour": 7, "minute": 4}
